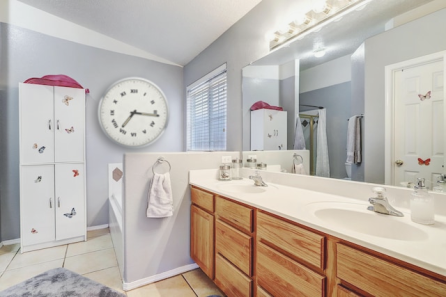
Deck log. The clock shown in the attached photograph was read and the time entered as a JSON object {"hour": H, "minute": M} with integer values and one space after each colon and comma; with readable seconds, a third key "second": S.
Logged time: {"hour": 7, "minute": 16}
